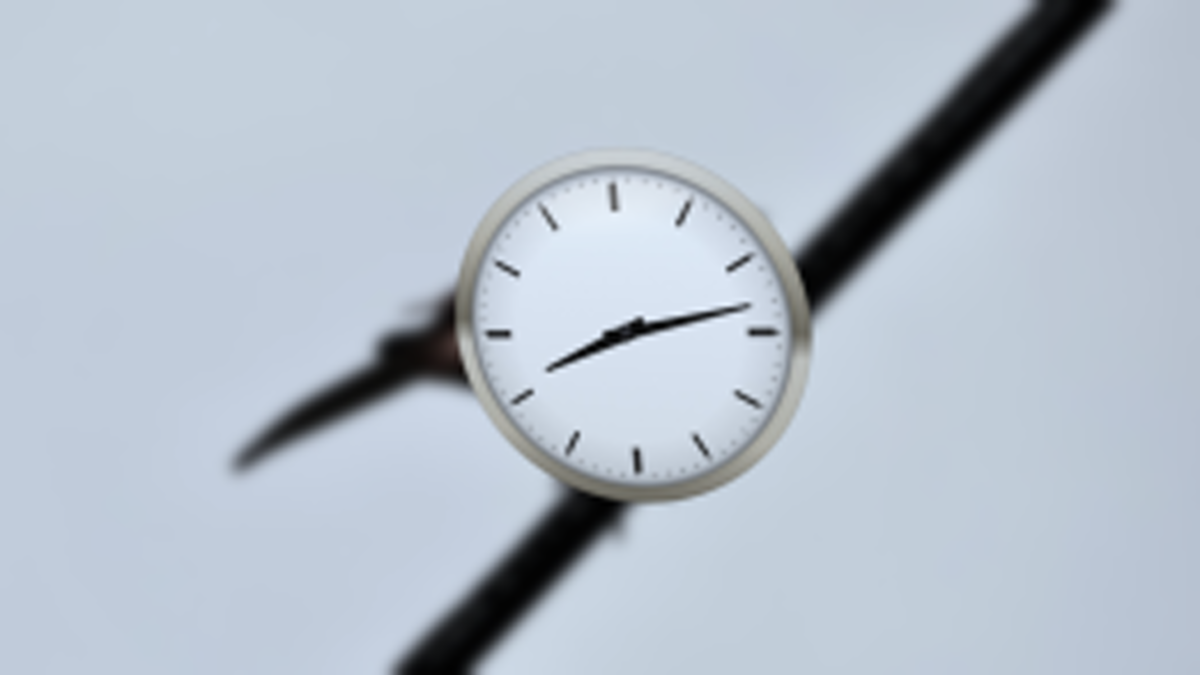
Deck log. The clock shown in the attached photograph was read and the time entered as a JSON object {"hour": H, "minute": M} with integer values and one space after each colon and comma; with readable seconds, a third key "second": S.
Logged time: {"hour": 8, "minute": 13}
